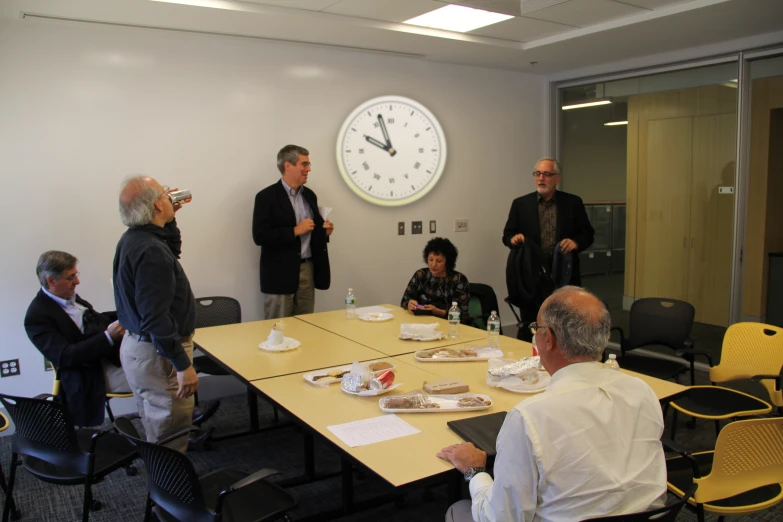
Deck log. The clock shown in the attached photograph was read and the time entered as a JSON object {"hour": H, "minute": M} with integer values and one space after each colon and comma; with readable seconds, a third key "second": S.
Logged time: {"hour": 9, "minute": 57}
